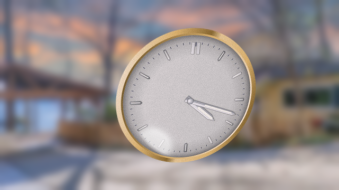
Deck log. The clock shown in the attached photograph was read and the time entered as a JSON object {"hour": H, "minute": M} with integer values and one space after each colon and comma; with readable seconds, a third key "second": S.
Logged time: {"hour": 4, "minute": 18}
